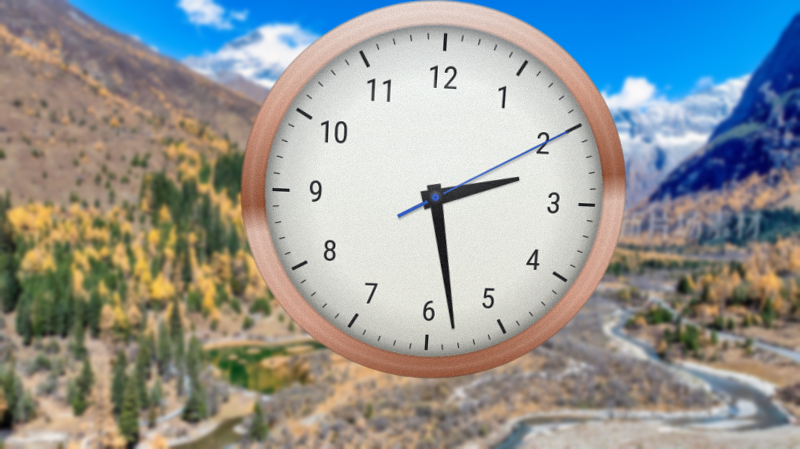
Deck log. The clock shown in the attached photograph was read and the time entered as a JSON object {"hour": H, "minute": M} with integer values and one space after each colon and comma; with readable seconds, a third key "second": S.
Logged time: {"hour": 2, "minute": 28, "second": 10}
